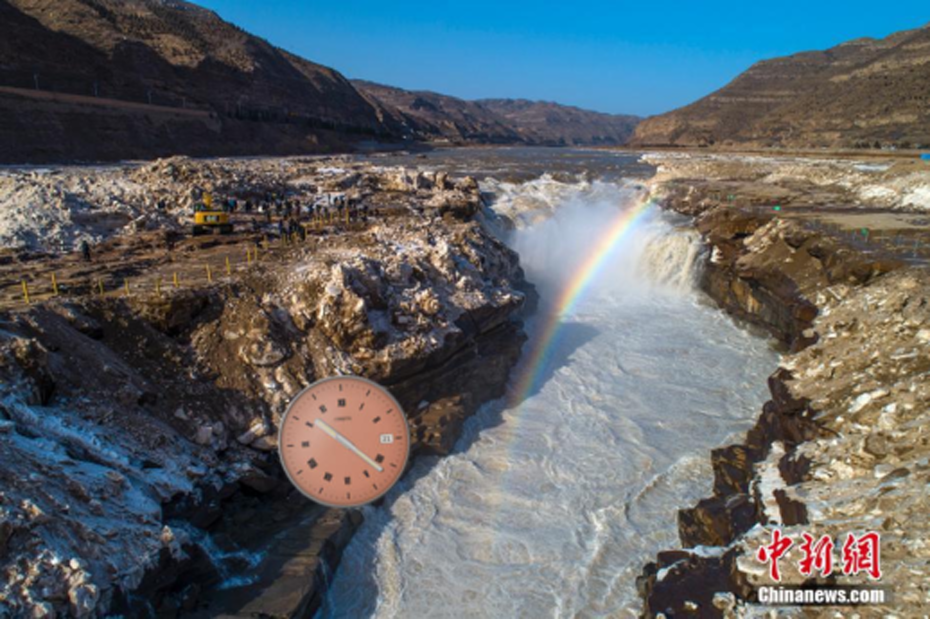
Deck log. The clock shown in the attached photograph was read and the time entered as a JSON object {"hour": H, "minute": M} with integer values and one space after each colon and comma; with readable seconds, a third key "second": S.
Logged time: {"hour": 10, "minute": 22}
